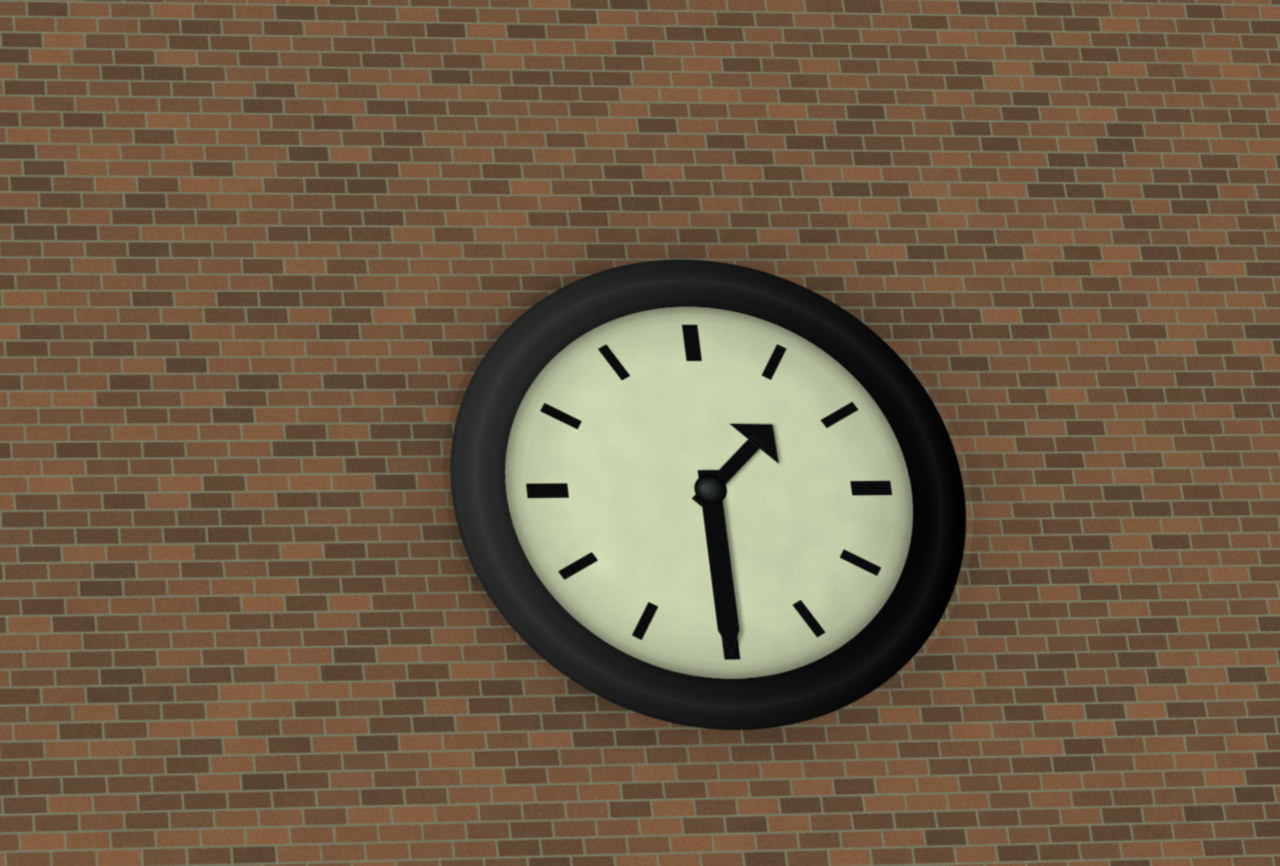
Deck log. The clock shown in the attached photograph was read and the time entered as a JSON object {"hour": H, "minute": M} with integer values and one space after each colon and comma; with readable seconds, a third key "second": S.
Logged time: {"hour": 1, "minute": 30}
